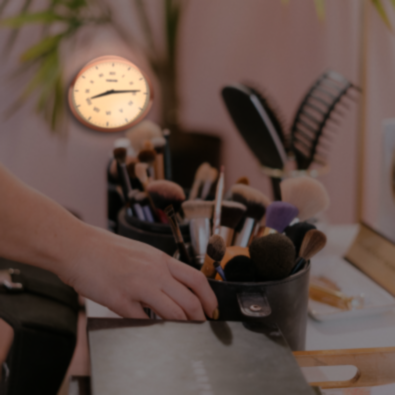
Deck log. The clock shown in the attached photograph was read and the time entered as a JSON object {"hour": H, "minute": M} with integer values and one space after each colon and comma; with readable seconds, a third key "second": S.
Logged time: {"hour": 8, "minute": 14}
